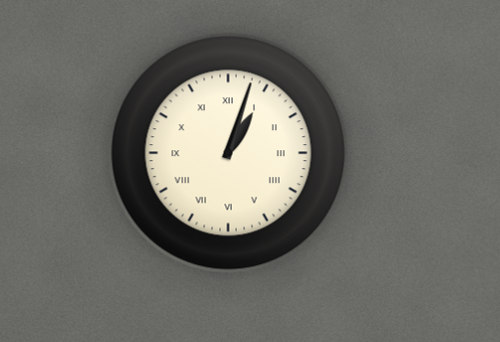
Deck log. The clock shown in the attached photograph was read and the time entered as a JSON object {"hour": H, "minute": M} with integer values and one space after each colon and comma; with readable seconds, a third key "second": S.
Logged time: {"hour": 1, "minute": 3}
